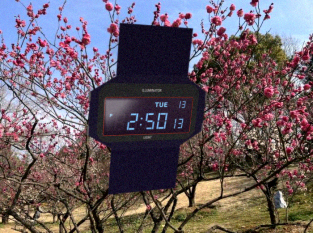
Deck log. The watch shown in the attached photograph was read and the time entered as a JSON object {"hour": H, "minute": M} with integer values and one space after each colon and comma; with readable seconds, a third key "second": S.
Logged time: {"hour": 2, "minute": 50, "second": 13}
